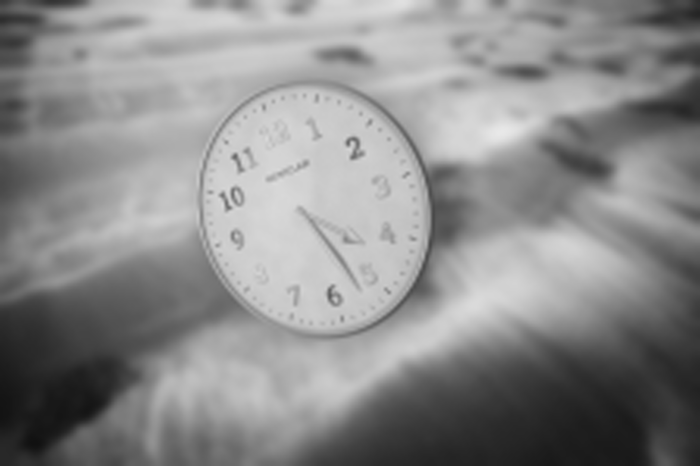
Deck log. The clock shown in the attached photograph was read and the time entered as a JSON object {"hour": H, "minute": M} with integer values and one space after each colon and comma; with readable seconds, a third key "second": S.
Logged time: {"hour": 4, "minute": 27}
